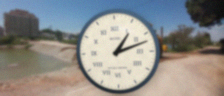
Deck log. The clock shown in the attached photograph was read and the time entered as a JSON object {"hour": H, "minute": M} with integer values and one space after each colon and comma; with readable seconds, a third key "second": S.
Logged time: {"hour": 1, "minute": 12}
